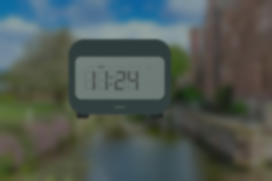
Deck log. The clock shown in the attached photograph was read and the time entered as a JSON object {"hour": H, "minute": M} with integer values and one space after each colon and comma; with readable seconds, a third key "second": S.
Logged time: {"hour": 11, "minute": 24}
